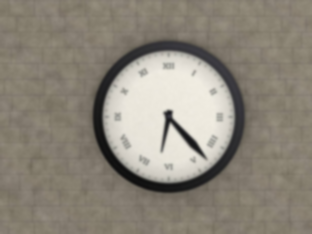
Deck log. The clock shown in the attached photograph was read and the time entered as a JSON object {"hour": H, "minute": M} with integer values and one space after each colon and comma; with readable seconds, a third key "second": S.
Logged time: {"hour": 6, "minute": 23}
